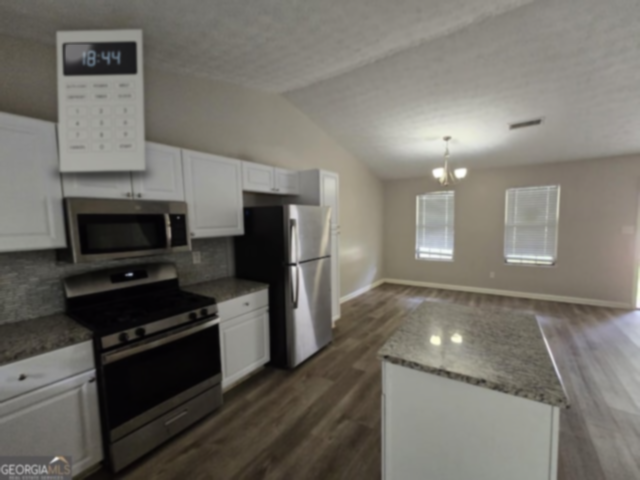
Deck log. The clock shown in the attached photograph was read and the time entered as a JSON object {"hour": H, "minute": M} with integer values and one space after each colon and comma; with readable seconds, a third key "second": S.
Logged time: {"hour": 18, "minute": 44}
